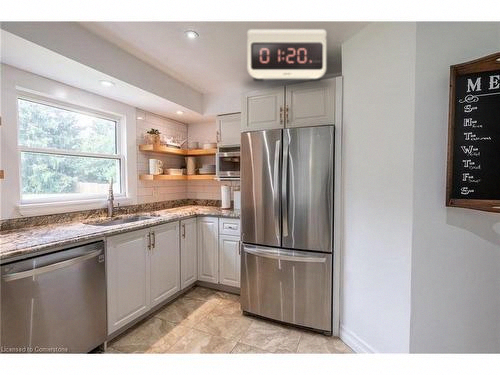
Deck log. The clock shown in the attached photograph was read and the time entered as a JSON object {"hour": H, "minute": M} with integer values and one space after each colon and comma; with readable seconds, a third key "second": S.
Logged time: {"hour": 1, "minute": 20}
